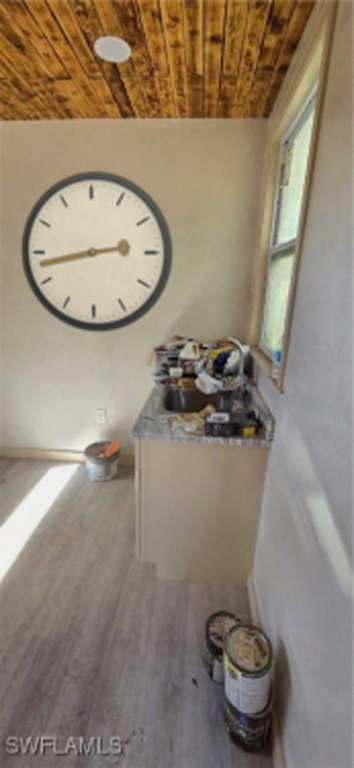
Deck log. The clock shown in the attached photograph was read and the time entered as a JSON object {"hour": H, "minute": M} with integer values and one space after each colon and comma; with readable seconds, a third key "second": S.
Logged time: {"hour": 2, "minute": 43}
